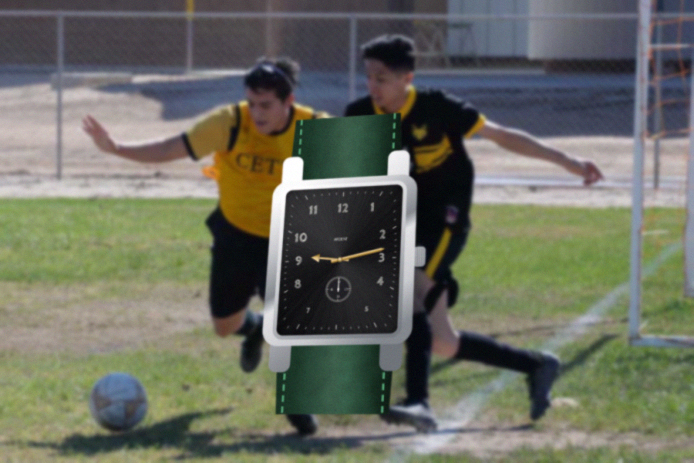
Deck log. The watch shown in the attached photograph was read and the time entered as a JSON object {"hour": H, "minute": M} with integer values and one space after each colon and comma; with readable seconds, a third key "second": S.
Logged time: {"hour": 9, "minute": 13}
